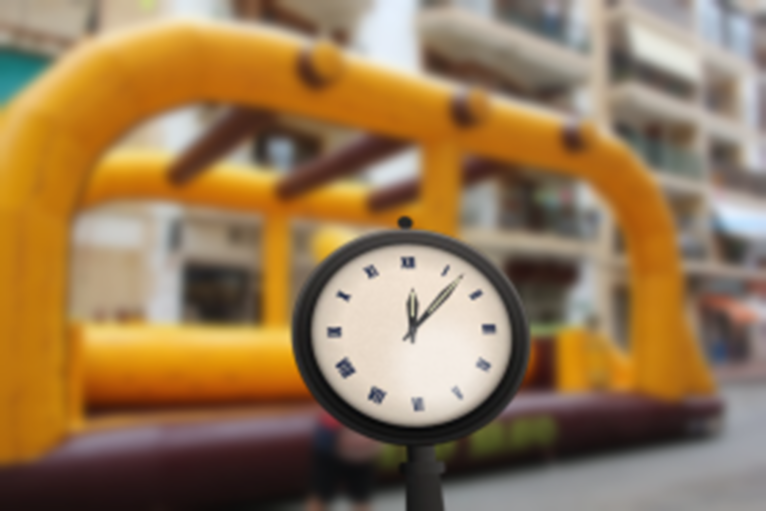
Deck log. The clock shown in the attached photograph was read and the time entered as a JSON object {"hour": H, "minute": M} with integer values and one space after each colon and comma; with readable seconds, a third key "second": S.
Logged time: {"hour": 12, "minute": 7}
